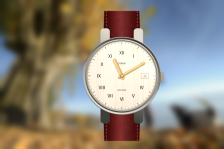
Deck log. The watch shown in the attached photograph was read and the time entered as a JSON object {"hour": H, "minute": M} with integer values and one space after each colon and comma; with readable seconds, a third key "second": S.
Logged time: {"hour": 11, "minute": 10}
